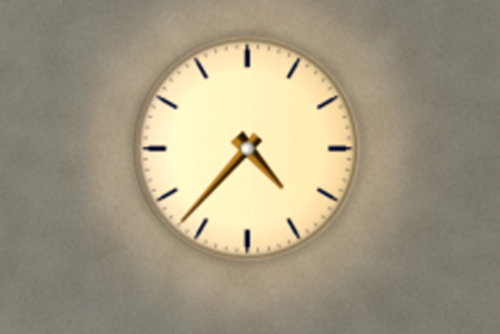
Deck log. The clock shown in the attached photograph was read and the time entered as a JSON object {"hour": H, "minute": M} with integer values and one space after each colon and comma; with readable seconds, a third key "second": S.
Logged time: {"hour": 4, "minute": 37}
